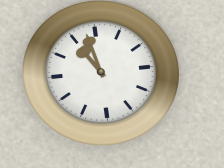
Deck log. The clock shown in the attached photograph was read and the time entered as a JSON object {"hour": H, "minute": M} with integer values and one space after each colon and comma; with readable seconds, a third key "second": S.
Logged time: {"hour": 10, "minute": 58}
